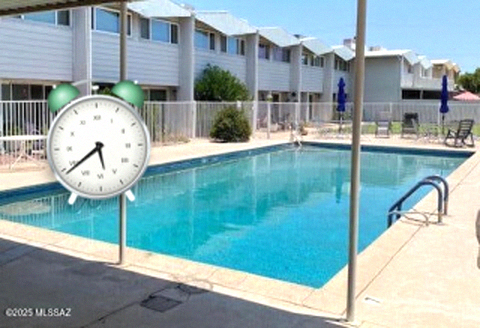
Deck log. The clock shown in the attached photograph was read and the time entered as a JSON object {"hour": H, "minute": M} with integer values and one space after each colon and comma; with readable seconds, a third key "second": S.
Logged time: {"hour": 5, "minute": 39}
